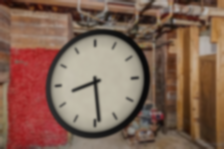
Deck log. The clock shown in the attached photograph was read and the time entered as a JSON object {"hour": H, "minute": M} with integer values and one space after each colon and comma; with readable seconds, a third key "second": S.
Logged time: {"hour": 8, "minute": 29}
